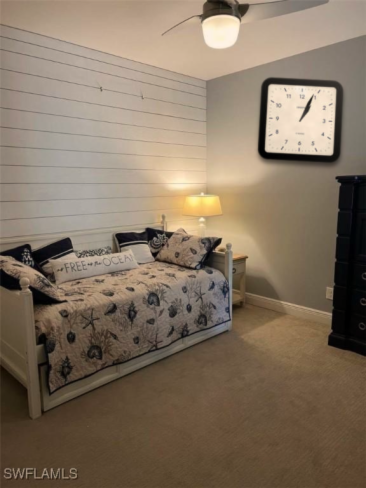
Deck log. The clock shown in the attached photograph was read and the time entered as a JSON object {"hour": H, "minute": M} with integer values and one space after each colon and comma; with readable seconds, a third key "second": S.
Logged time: {"hour": 1, "minute": 4}
